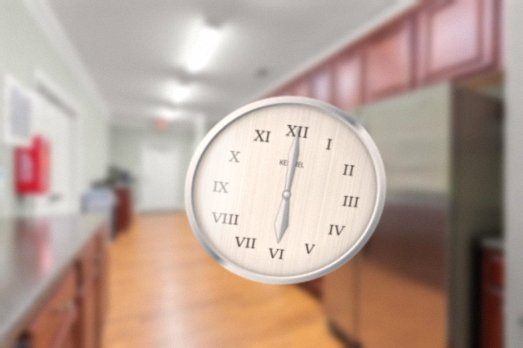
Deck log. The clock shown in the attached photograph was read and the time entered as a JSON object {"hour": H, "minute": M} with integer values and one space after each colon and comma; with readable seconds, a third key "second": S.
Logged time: {"hour": 6, "minute": 0}
